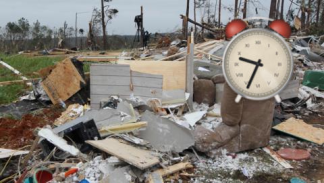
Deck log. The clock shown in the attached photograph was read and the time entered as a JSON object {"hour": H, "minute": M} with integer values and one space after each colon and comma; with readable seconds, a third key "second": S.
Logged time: {"hour": 9, "minute": 34}
